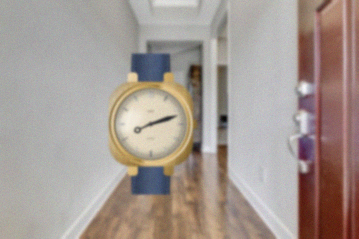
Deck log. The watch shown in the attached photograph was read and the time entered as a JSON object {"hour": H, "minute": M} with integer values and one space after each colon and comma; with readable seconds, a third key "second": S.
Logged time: {"hour": 8, "minute": 12}
